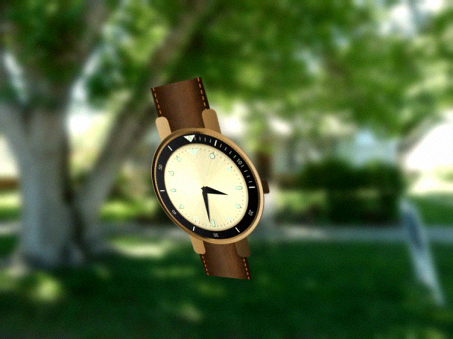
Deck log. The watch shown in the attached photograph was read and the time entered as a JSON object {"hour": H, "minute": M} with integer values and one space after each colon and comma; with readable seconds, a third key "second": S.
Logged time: {"hour": 3, "minute": 31}
